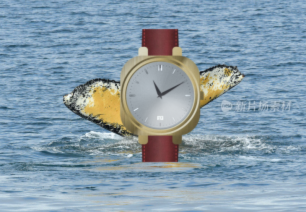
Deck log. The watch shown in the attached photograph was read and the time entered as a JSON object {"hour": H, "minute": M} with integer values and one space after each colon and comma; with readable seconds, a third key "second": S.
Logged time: {"hour": 11, "minute": 10}
